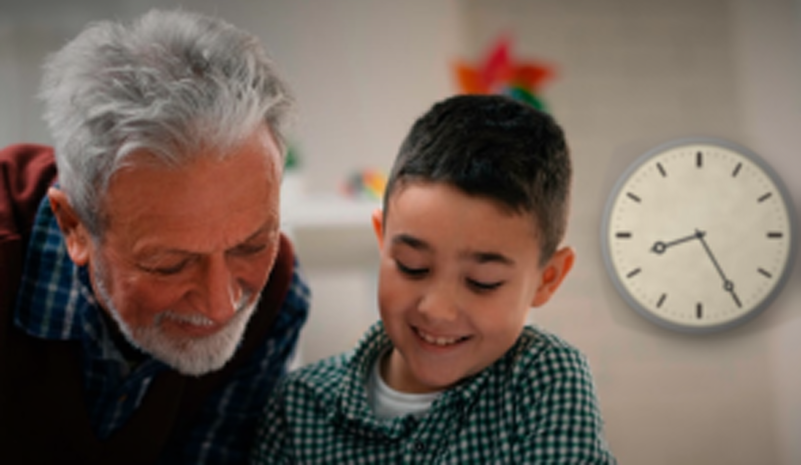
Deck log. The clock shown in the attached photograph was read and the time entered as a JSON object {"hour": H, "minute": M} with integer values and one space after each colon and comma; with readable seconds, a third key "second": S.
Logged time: {"hour": 8, "minute": 25}
